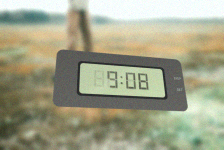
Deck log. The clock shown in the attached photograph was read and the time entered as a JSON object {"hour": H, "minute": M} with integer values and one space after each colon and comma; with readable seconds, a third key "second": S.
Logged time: {"hour": 9, "minute": 8}
